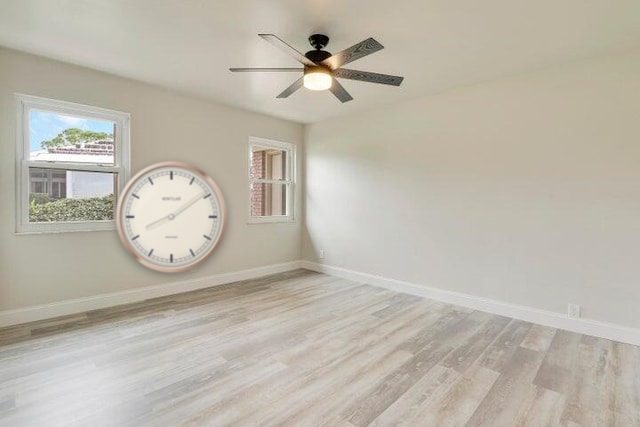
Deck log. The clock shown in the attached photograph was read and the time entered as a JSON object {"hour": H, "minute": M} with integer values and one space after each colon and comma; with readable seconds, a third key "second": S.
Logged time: {"hour": 8, "minute": 9}
